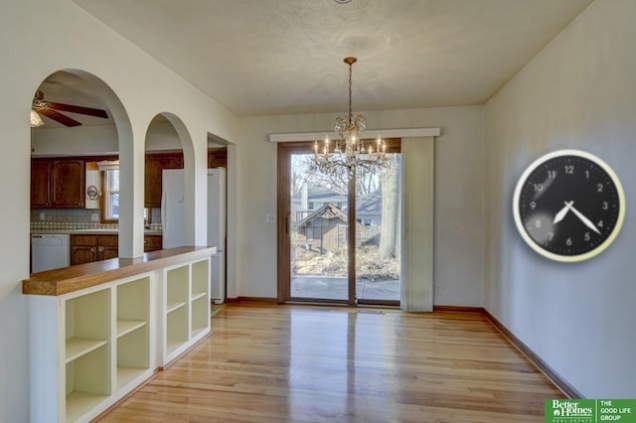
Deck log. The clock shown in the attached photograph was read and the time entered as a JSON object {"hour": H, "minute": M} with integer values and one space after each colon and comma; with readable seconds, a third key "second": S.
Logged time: {"hour": 7, "minute": 22}
